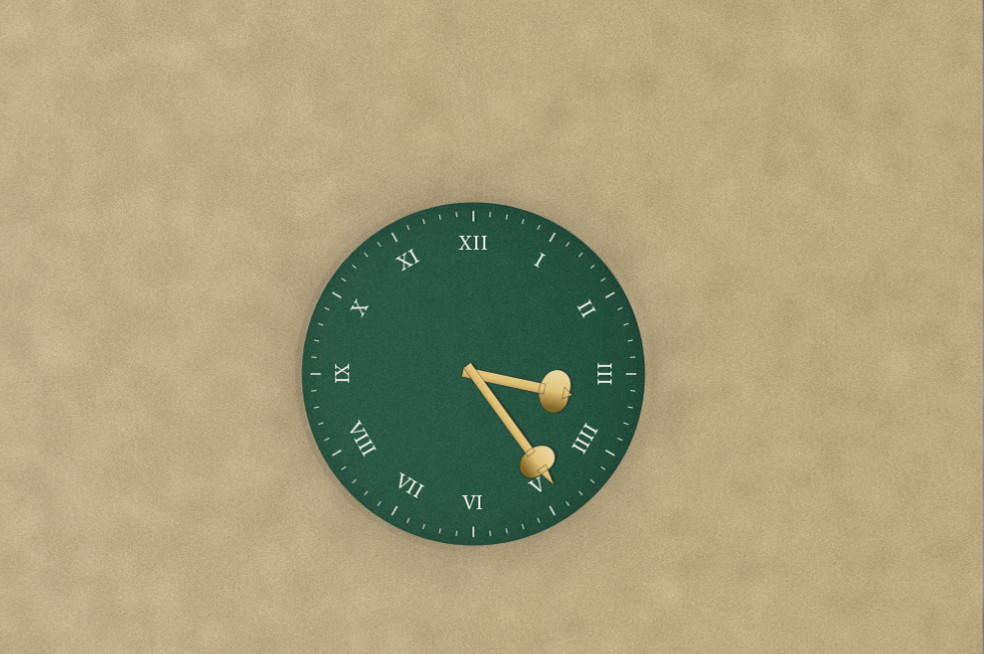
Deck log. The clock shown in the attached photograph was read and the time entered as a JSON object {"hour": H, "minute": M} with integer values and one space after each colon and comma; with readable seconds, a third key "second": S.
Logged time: {"hour": 3, "minute": 24}
